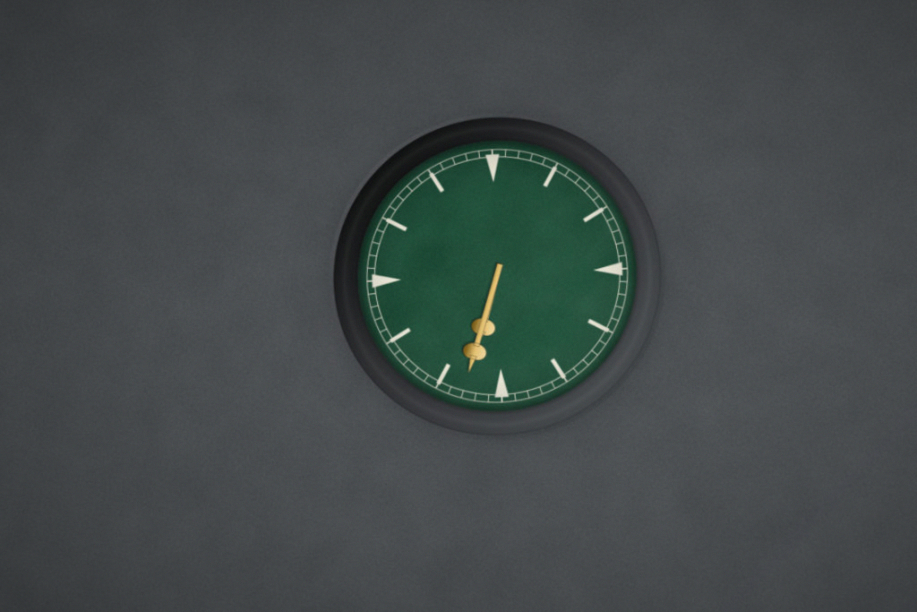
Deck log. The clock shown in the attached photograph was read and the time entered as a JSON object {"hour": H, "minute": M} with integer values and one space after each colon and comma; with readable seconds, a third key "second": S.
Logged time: {"hour": 6, "minute": 33}
